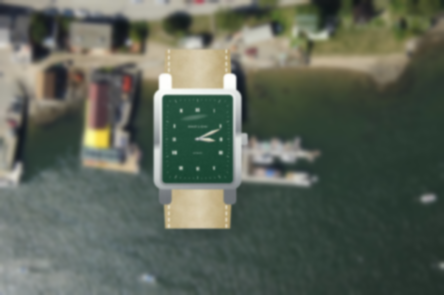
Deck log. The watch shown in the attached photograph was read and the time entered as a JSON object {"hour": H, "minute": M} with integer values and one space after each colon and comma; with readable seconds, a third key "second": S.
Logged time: {"hour": 3, "minute": 11}
